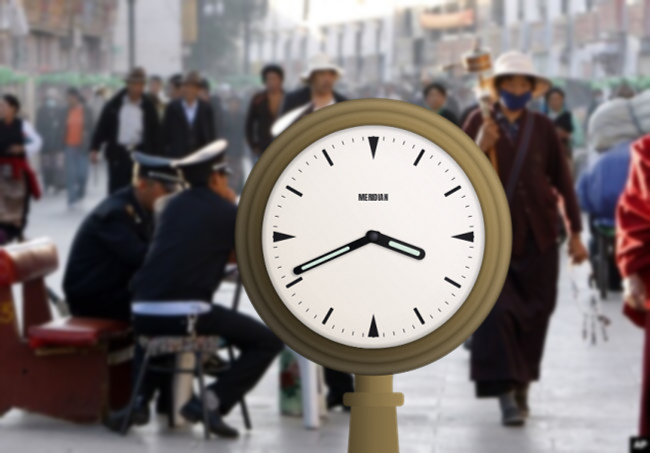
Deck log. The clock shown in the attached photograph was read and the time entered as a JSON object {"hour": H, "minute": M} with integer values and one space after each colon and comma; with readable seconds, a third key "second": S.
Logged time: {"hour": 3, "minute": 41}
